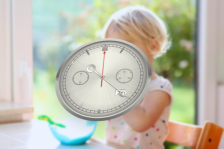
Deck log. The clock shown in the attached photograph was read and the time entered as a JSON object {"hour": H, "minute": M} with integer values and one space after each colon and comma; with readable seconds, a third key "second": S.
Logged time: {"hour": 10, "minute": 22}
